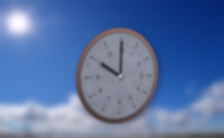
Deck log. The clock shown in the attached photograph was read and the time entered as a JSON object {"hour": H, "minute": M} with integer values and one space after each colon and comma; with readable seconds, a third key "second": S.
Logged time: {"hour": 10, "minute": 0}
